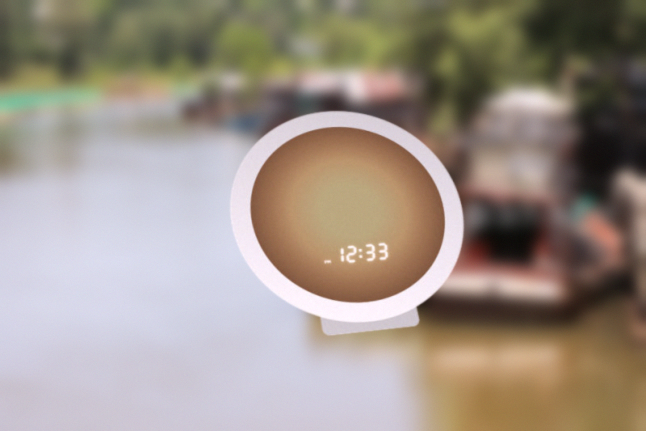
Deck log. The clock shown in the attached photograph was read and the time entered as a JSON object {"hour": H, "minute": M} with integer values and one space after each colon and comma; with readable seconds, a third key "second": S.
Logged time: {"hour": 12, "minute": 33}
